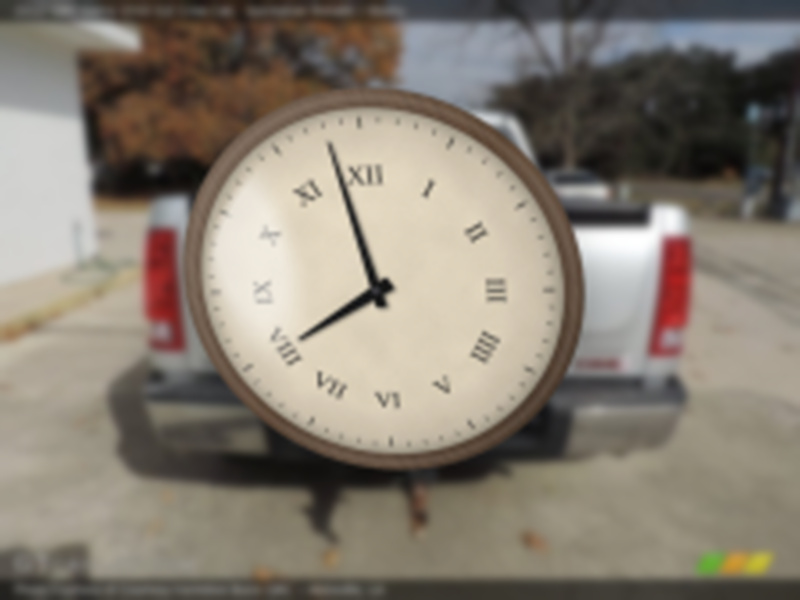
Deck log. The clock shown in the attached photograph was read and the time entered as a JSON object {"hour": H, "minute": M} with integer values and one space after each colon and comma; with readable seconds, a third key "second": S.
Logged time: {"hour": 7, "minute": 58}
